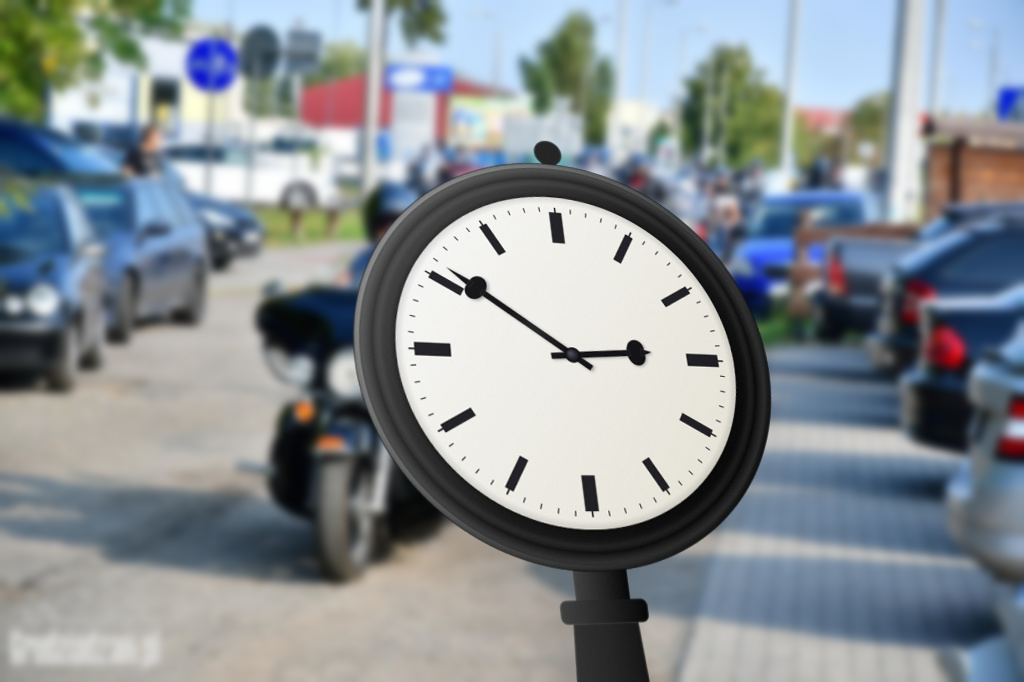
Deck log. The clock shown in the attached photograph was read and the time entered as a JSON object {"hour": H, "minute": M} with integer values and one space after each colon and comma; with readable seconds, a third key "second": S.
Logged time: {"hour": 2, "minute": 51}
